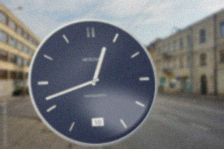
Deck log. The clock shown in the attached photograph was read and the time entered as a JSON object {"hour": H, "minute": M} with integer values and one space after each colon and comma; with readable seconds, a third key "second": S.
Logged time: {"hour": 12, "minute": 42}
